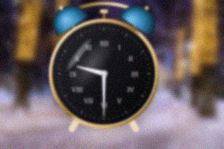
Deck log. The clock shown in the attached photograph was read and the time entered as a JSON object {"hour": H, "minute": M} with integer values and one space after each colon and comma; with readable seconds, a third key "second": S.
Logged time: {"hour": 9, "minute": 30}
